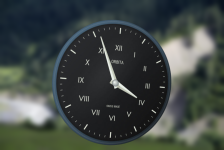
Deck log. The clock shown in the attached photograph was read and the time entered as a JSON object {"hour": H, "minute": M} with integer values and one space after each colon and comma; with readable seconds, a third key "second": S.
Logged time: {"hour": 3, "minute": 56}
